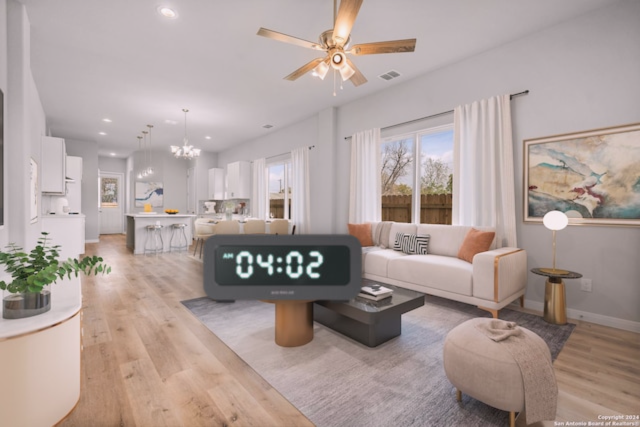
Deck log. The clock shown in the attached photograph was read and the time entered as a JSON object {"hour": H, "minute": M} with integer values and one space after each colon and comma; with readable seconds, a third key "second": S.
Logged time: {"hour": 4, "minute": 2}
